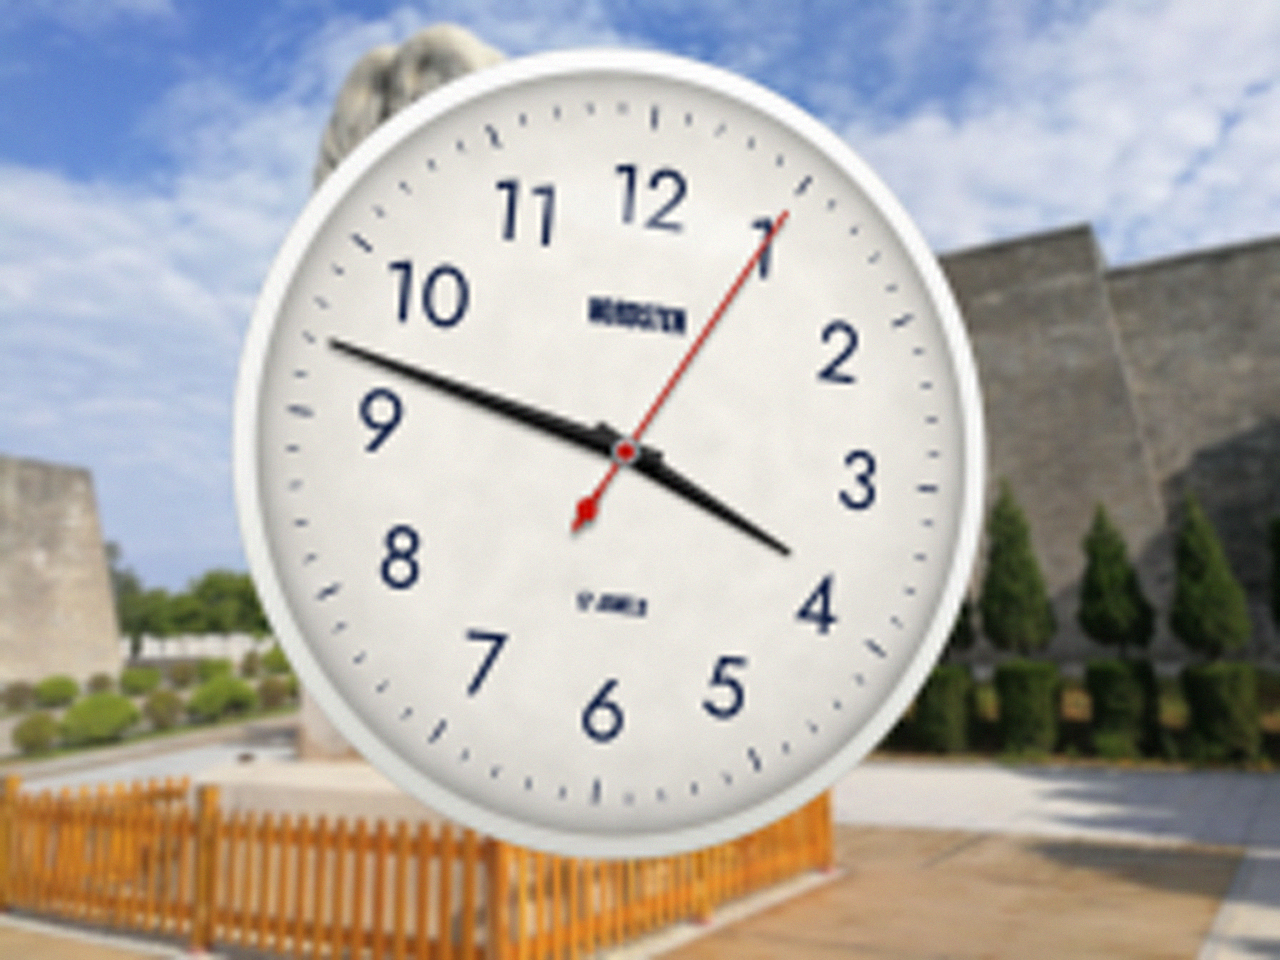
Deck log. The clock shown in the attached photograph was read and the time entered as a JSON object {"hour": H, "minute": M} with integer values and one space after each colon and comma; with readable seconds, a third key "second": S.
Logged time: {"hour": 3, "minute": 47, "second": 5}
